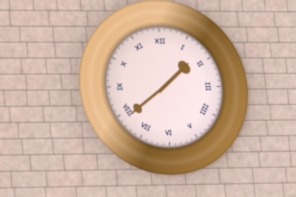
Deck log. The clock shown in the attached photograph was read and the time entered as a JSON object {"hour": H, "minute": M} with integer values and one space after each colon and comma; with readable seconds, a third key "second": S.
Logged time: {"hour": 1, "minute": 39}
